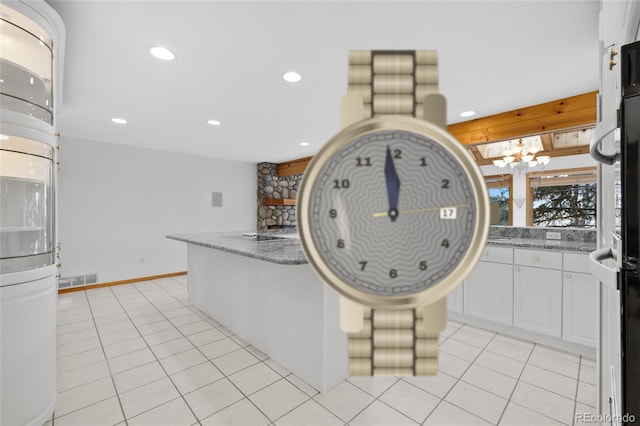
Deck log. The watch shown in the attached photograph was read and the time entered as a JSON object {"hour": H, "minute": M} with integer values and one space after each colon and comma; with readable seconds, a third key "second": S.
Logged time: {"hour": 11, "minute": 59, "second": 14}
